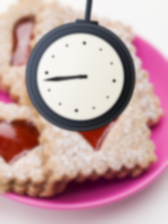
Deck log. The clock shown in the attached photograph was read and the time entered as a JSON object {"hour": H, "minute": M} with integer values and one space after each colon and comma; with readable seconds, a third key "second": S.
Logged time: {"hour": 8, "minute": 43}
